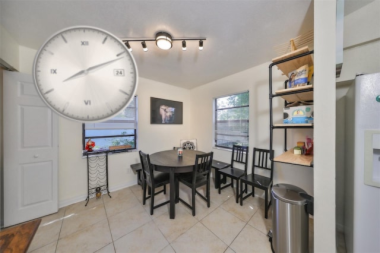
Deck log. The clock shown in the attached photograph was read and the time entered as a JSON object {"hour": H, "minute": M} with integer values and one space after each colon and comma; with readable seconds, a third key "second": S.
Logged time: {"hour": 8, "minute": 11}
